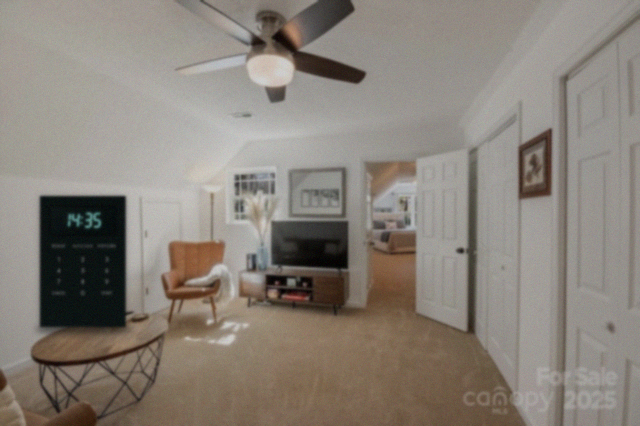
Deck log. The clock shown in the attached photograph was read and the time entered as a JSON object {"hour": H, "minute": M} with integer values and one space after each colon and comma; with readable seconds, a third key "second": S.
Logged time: {"hour": 14, "minute": 35}
